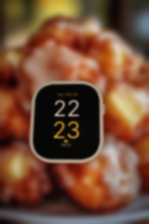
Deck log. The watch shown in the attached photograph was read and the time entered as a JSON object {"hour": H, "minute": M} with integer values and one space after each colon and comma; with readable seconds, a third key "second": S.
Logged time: {"hour": 22, "minute": 23}
